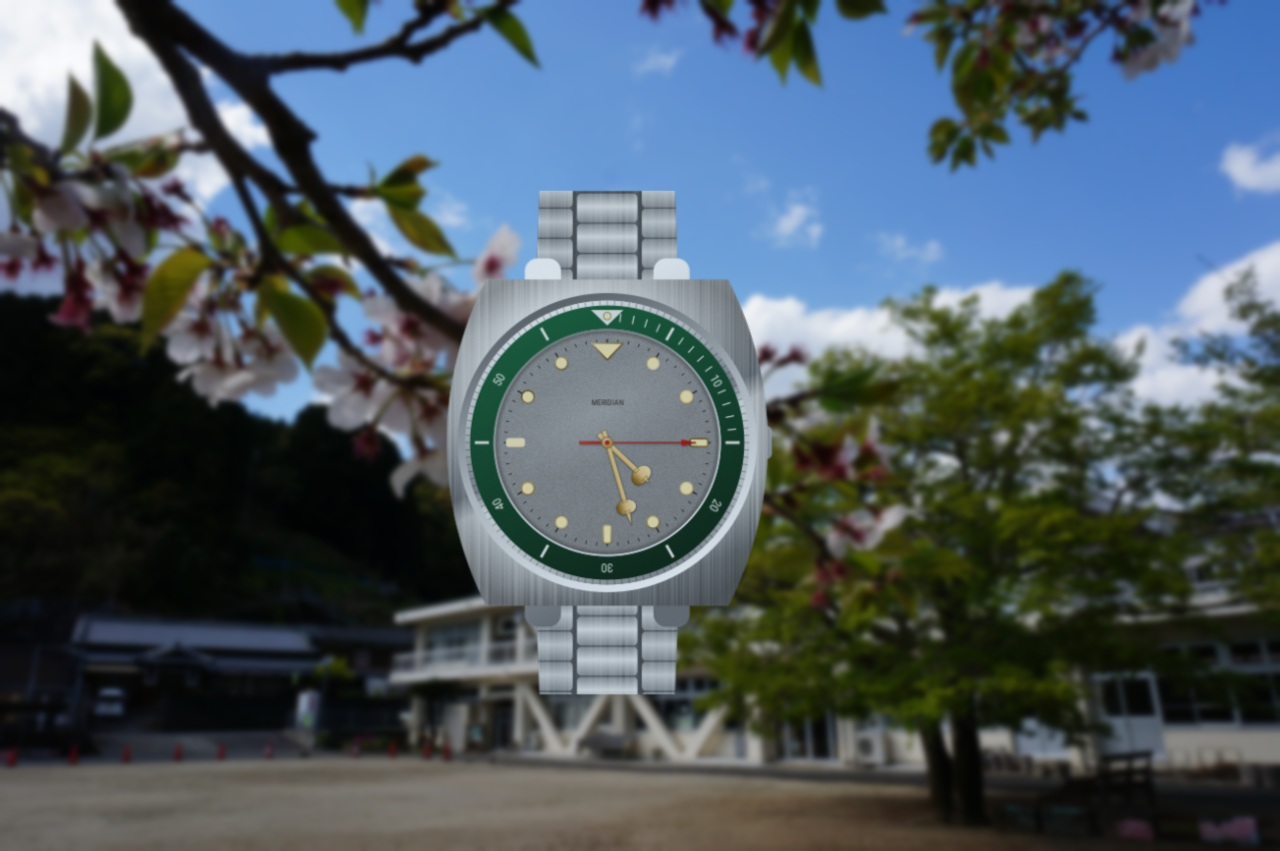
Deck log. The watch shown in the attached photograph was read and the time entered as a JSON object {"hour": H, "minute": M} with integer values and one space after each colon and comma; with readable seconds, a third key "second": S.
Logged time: {"hour": 4, "minute": 27, "second": 15}
